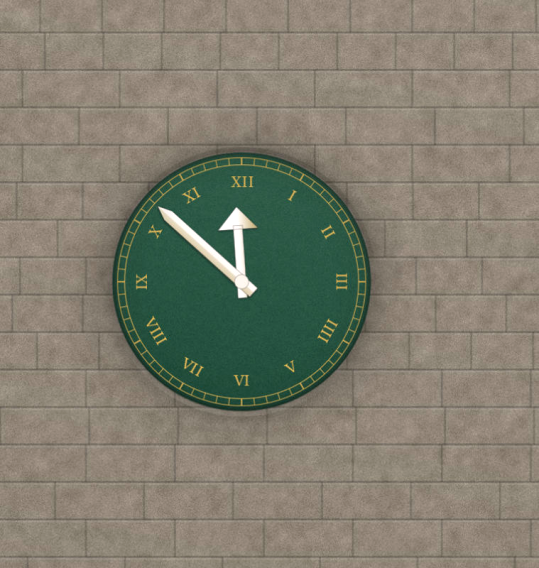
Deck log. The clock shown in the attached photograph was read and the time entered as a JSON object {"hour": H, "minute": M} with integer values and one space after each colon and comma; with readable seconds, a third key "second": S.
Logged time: {"hour": 11, "minute": 52}
